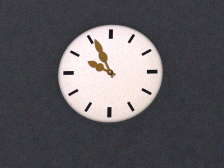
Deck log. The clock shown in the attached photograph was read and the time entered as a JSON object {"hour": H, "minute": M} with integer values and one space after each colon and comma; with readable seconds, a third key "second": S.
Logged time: {"hour": 9, "minute": 56}
